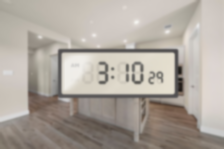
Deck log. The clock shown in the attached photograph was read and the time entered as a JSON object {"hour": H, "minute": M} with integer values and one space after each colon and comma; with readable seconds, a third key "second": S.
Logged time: {"hour": 3, "minute": 10, "second": 29}
